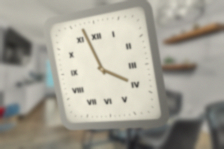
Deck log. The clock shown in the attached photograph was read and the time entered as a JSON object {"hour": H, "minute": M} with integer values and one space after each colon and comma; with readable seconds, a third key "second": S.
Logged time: {"hour": 3, "minute": 57}
